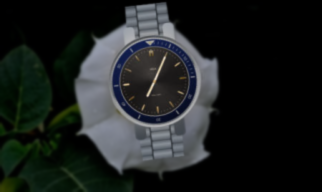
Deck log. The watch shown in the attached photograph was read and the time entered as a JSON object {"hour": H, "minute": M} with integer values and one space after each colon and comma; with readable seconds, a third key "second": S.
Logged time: {"hour": 7, "minute": 5}
